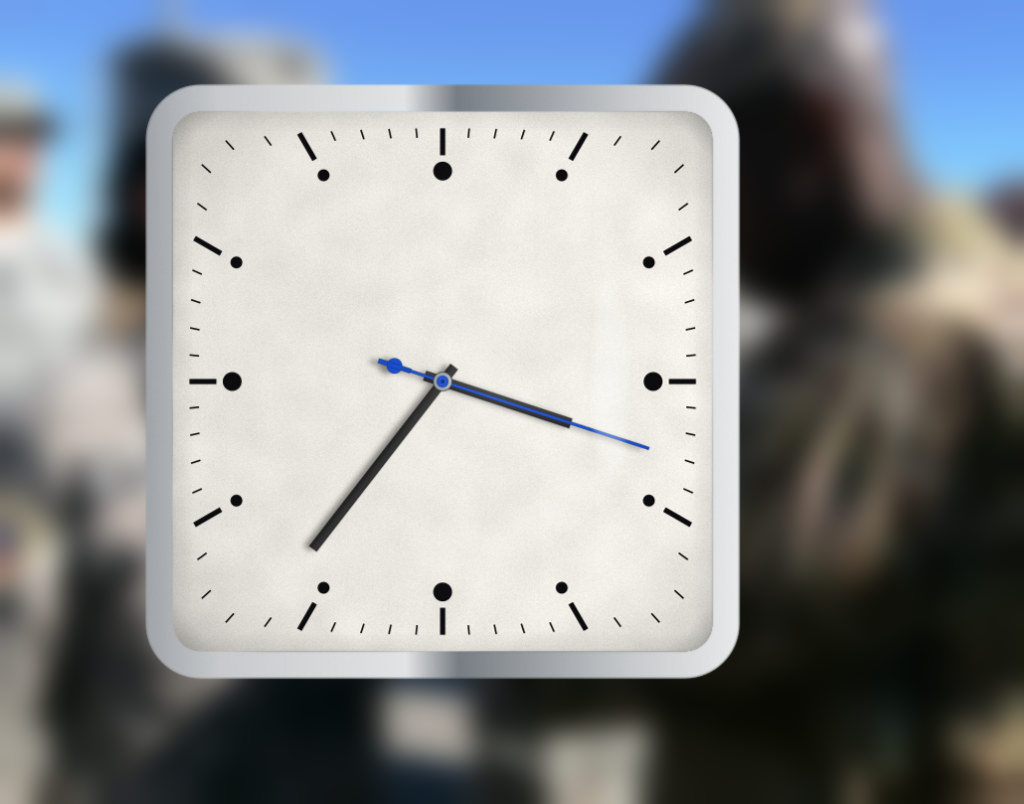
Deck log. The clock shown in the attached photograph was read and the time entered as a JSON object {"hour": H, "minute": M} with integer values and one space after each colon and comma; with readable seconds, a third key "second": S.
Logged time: {"hour": 3, "minute": 36, "second": 18}
